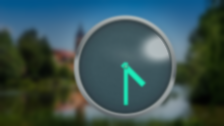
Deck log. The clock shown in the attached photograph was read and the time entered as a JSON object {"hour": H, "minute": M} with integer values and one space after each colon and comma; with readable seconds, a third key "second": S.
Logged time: {"hour": 4, "minute": 30}
